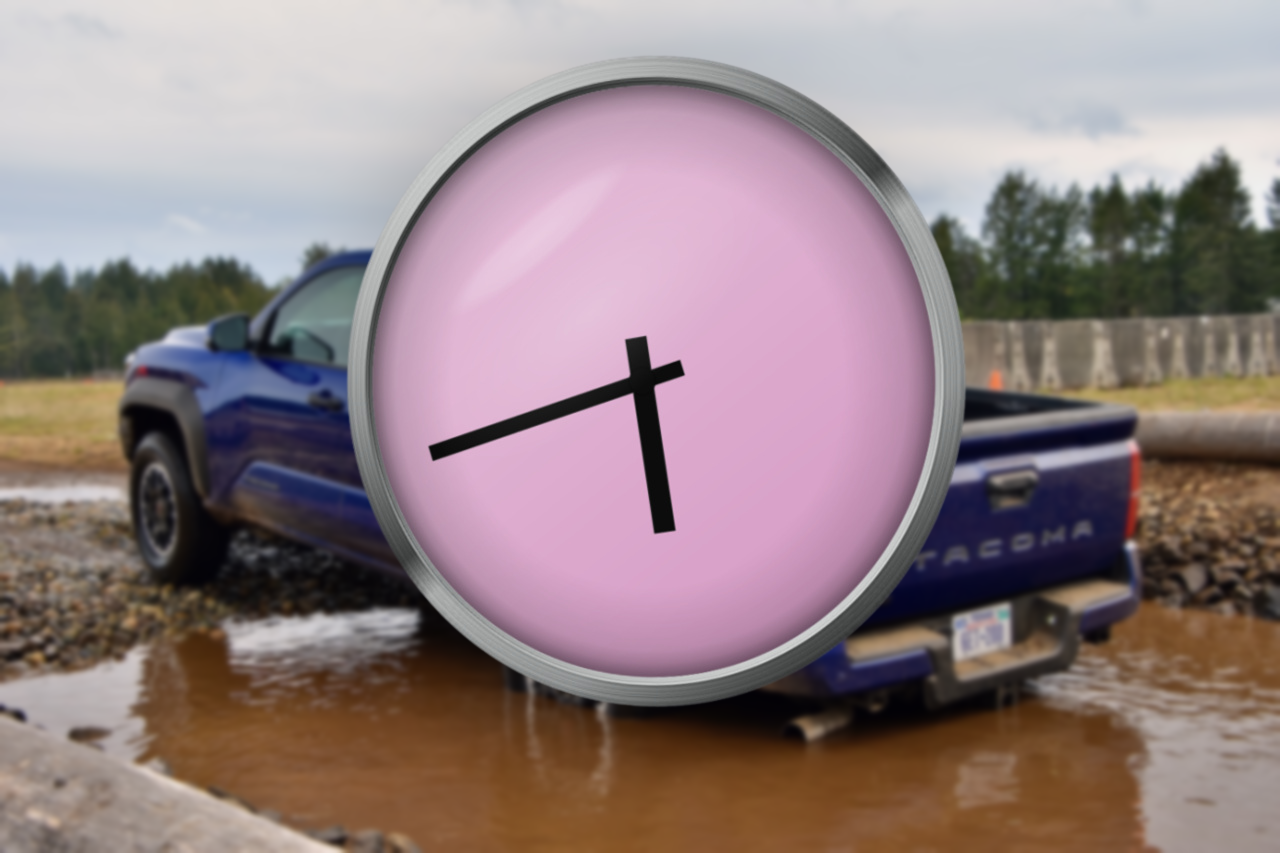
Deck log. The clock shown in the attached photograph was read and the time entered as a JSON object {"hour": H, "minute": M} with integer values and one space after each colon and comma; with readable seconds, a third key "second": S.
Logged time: {"hour": 5, "minute": 42}
